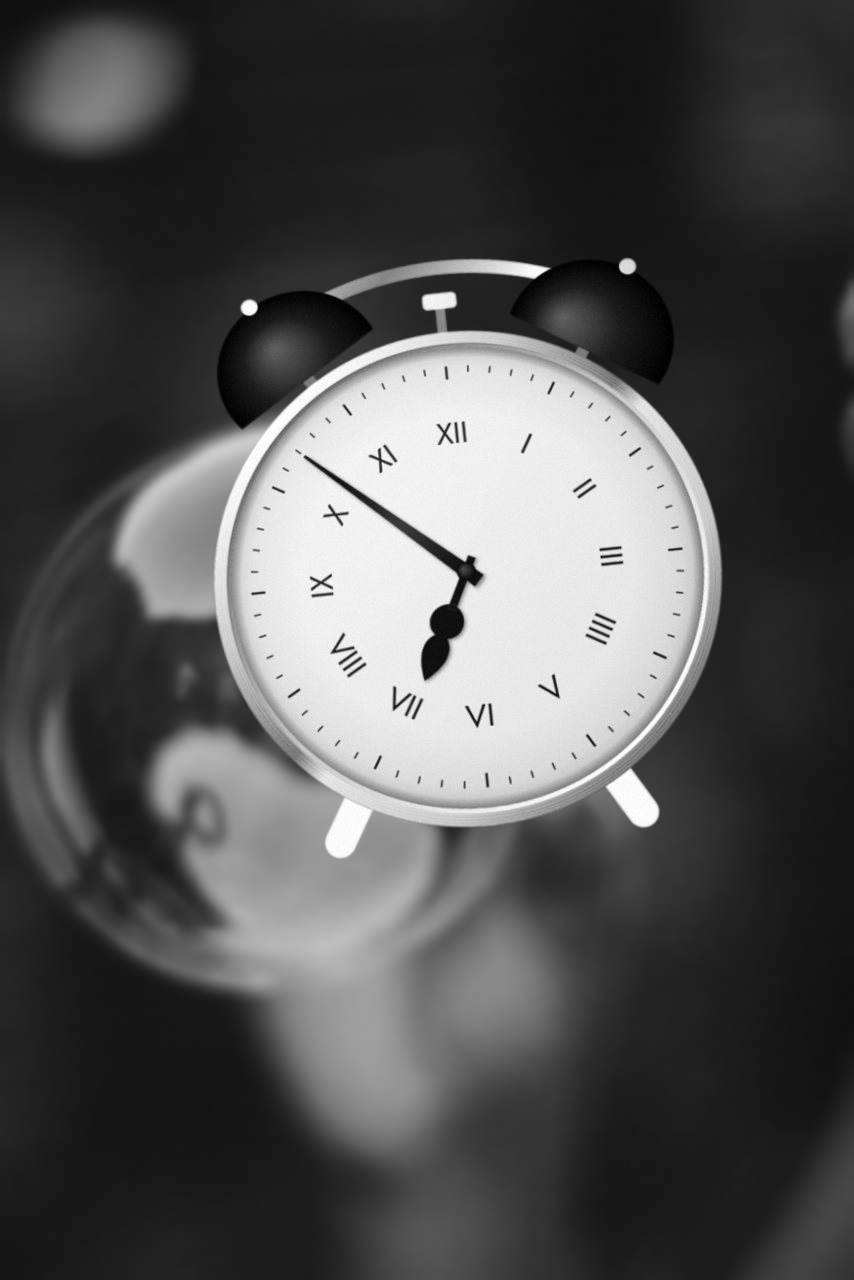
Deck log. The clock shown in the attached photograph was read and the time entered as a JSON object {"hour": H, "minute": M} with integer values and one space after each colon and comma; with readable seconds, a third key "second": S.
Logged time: {"hour": 6, "minute": 52}
